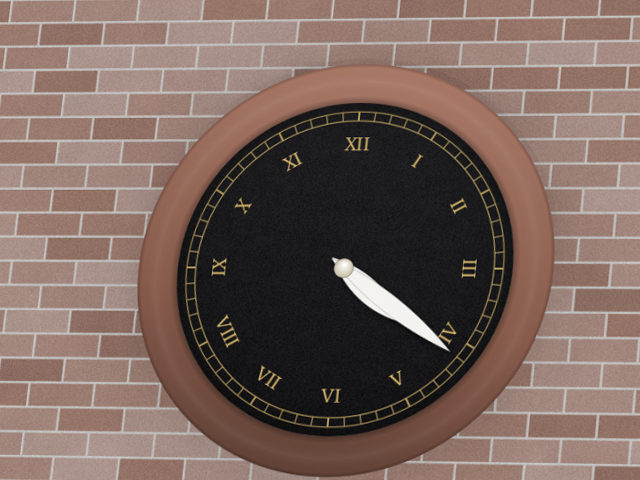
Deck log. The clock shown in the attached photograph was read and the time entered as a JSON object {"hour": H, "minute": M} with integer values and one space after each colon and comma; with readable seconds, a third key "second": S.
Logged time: {"hour": 4, "minute": 21}
